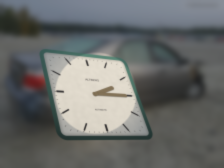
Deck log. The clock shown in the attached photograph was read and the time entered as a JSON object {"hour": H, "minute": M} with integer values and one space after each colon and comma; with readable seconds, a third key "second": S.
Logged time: {"hour": 2, "minute": 15}
